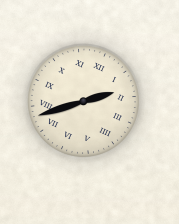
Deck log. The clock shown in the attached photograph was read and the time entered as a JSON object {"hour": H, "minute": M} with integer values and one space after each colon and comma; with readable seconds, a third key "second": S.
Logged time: {"hour": 1, "minute": 38}
